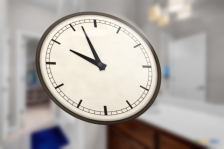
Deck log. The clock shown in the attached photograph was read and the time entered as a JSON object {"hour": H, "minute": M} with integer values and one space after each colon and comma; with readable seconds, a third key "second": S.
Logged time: {"hour": 9, "minute": 57}
